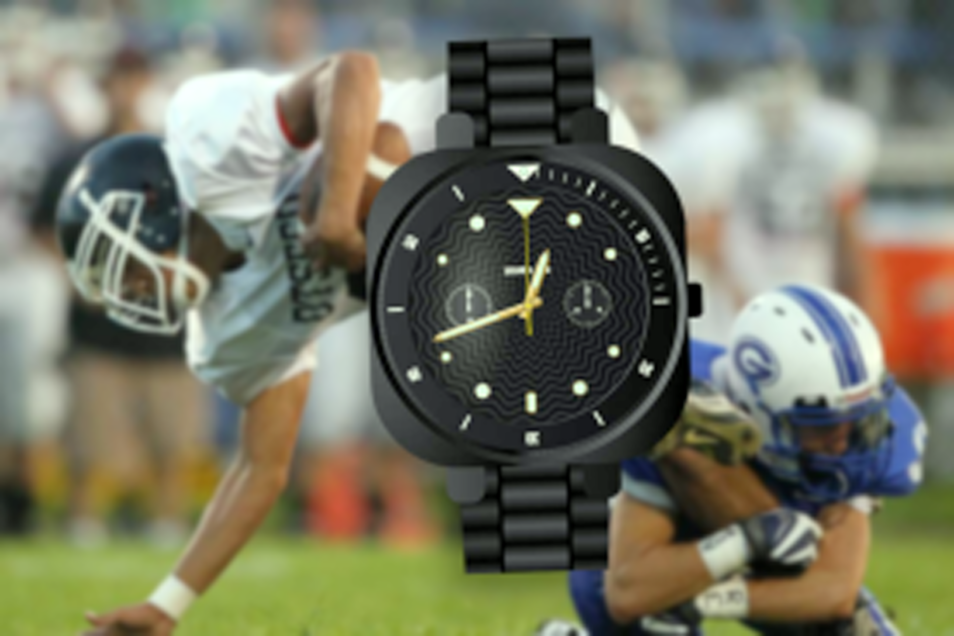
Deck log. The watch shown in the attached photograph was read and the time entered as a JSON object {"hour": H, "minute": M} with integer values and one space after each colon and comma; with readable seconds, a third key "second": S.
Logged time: {"hour": 12, "minute": 42}
